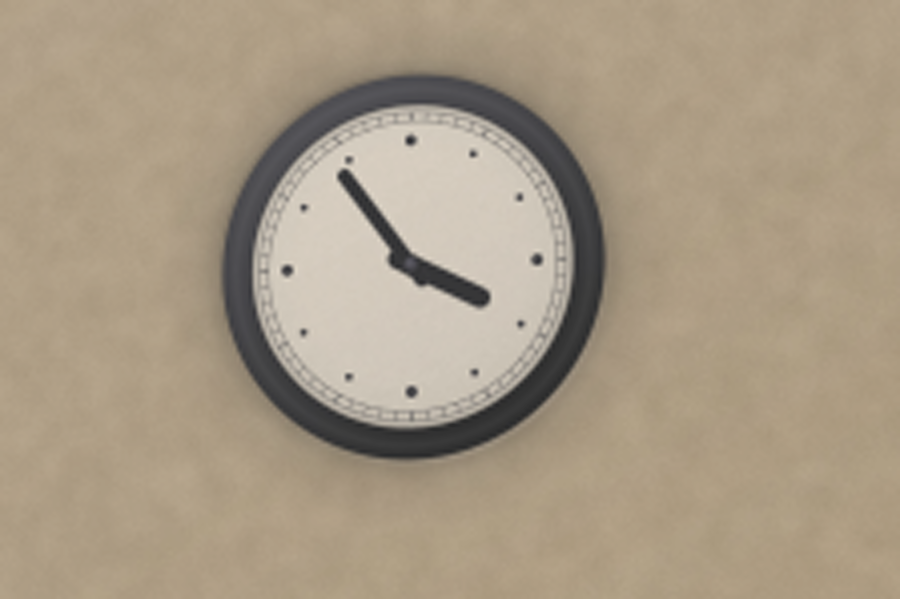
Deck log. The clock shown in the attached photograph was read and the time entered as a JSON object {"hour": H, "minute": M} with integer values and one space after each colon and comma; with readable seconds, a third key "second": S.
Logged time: {"hour": 3, "minute": 54}
